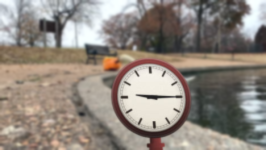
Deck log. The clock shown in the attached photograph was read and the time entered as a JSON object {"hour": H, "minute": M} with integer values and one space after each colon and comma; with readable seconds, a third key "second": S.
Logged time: {"hour": 9, "minute": 15}
